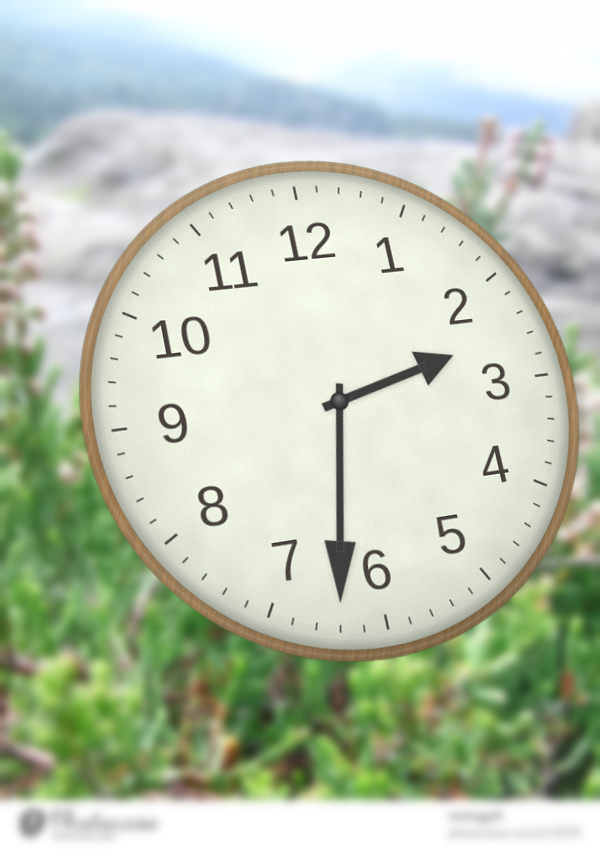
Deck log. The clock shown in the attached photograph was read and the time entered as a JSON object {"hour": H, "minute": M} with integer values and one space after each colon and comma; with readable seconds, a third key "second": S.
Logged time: {"hour": 2, "minute": 32}
